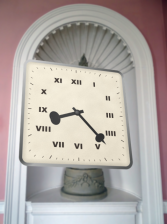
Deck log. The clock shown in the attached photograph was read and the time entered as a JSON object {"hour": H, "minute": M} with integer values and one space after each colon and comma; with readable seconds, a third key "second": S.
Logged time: {"hour": 8, "minute": 23}
